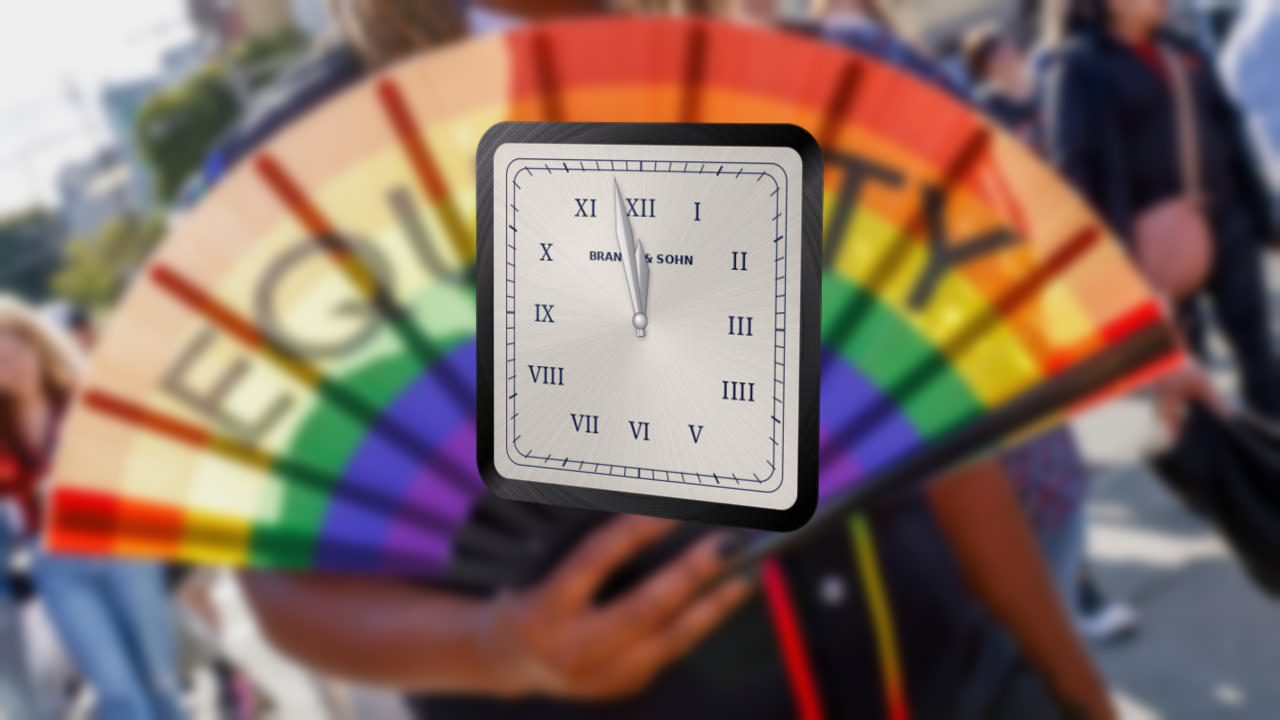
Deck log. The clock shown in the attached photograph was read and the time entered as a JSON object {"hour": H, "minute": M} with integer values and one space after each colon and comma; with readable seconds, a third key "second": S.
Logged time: {"hour": 11, "minute": 58}
